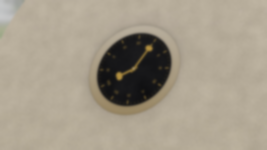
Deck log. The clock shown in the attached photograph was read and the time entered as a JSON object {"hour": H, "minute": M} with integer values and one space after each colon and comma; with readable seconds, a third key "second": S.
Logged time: {"hour": 8, "minute": 5}
